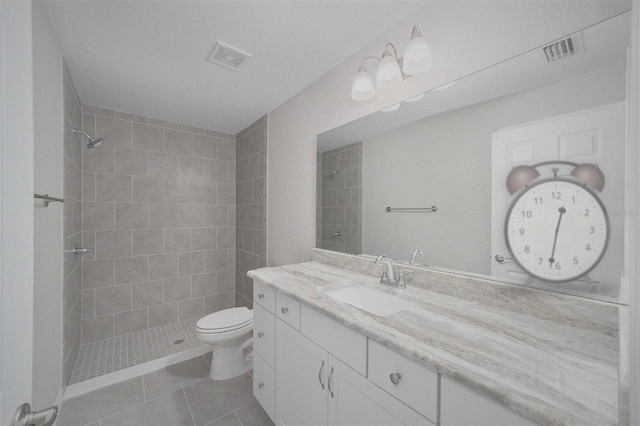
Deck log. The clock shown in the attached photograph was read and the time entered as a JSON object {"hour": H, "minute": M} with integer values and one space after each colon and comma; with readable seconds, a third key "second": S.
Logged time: {"hour": 12, "minute": 32}
